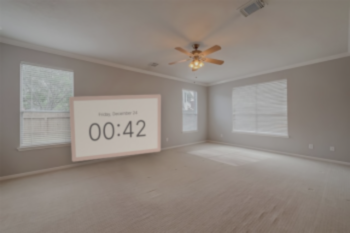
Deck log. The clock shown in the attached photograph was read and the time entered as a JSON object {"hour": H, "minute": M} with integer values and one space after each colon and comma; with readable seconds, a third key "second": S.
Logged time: {"hour": 0, "minute": 42}
